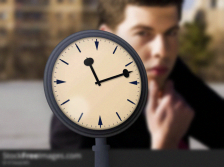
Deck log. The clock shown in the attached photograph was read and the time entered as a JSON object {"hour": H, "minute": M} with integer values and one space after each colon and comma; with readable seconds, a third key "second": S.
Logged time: {"hour": 11, "minute": 12}
